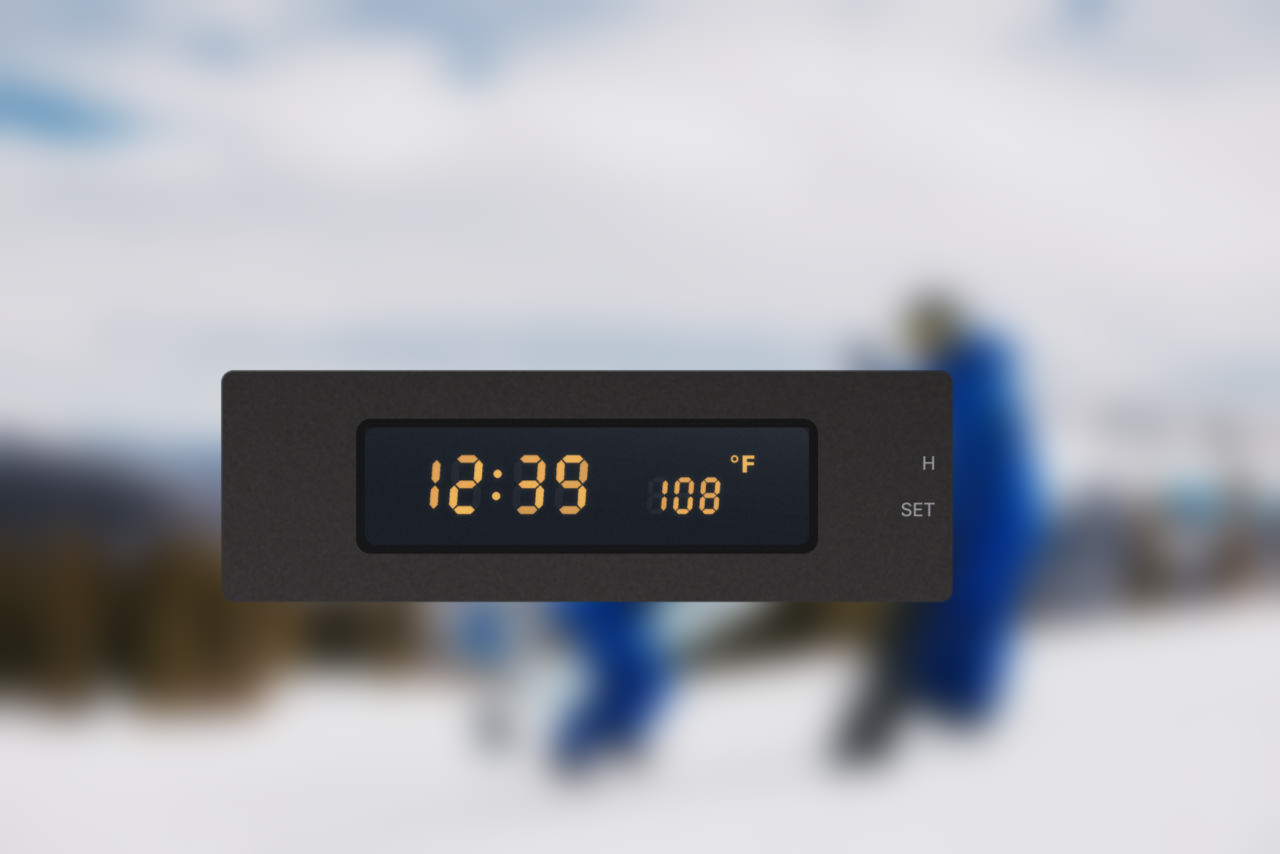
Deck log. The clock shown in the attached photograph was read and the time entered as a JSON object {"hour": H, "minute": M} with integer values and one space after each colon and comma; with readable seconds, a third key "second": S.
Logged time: {"hour": 12, "minute": 39}
